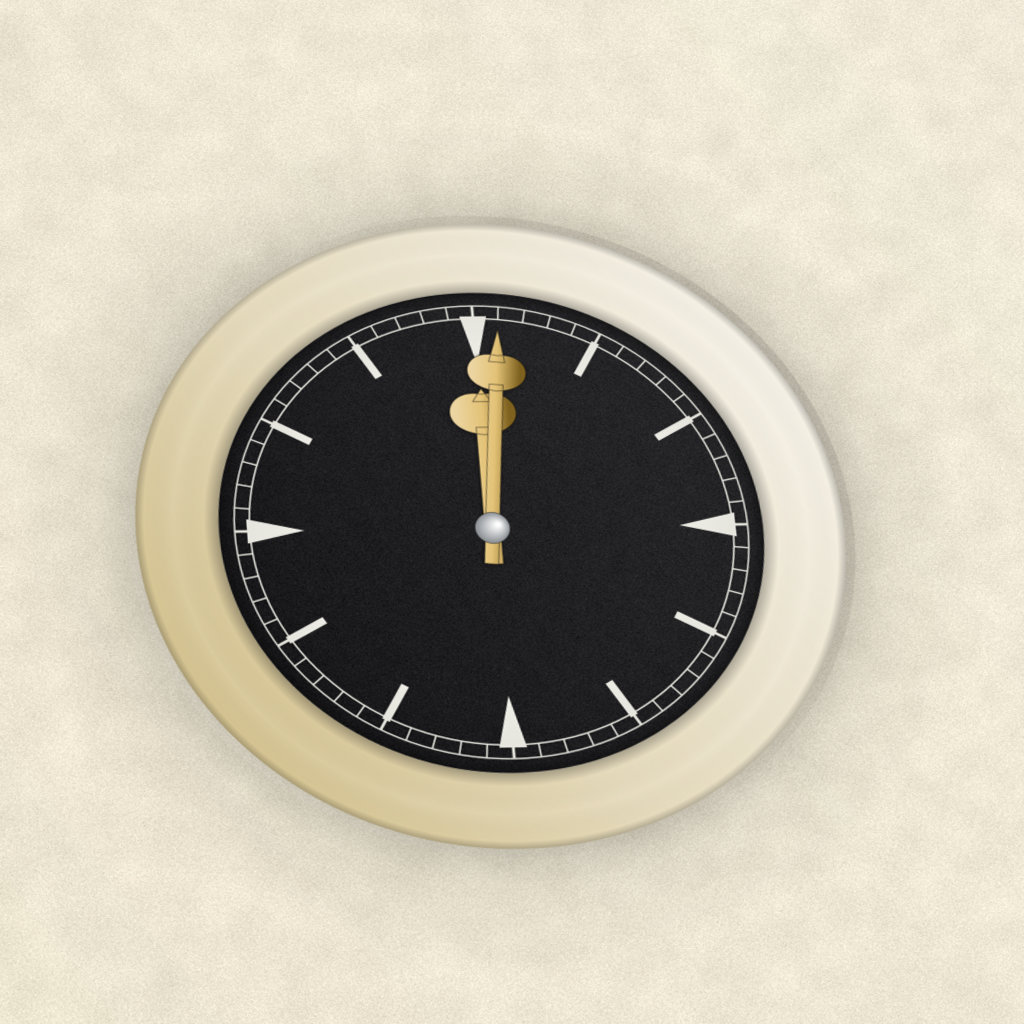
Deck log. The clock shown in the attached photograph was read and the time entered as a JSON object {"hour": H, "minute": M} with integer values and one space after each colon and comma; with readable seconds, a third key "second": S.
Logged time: {"hour": 12, "minute": 1}
